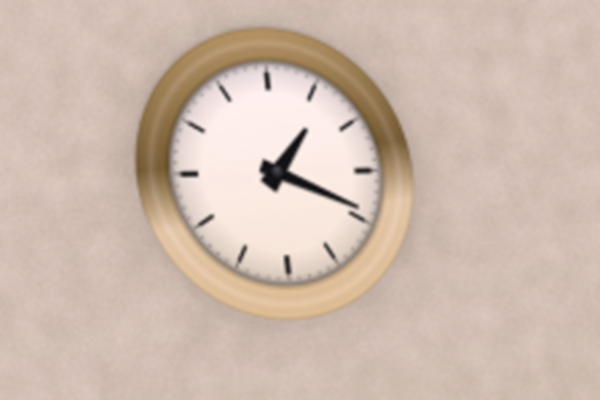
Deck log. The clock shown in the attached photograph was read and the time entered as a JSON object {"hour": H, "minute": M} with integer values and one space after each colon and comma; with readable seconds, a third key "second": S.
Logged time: {"hour": 1, "minute": 19}
